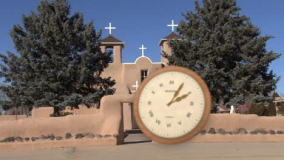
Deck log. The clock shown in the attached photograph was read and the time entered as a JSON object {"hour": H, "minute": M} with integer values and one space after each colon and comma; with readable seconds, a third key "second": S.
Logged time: {"hour": 2, "minute": 5}
